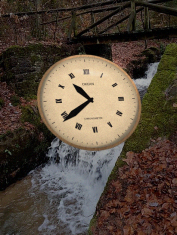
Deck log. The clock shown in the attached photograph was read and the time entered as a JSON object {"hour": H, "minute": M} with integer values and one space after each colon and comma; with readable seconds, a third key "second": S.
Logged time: {"hour": 10, "minute": 39}
